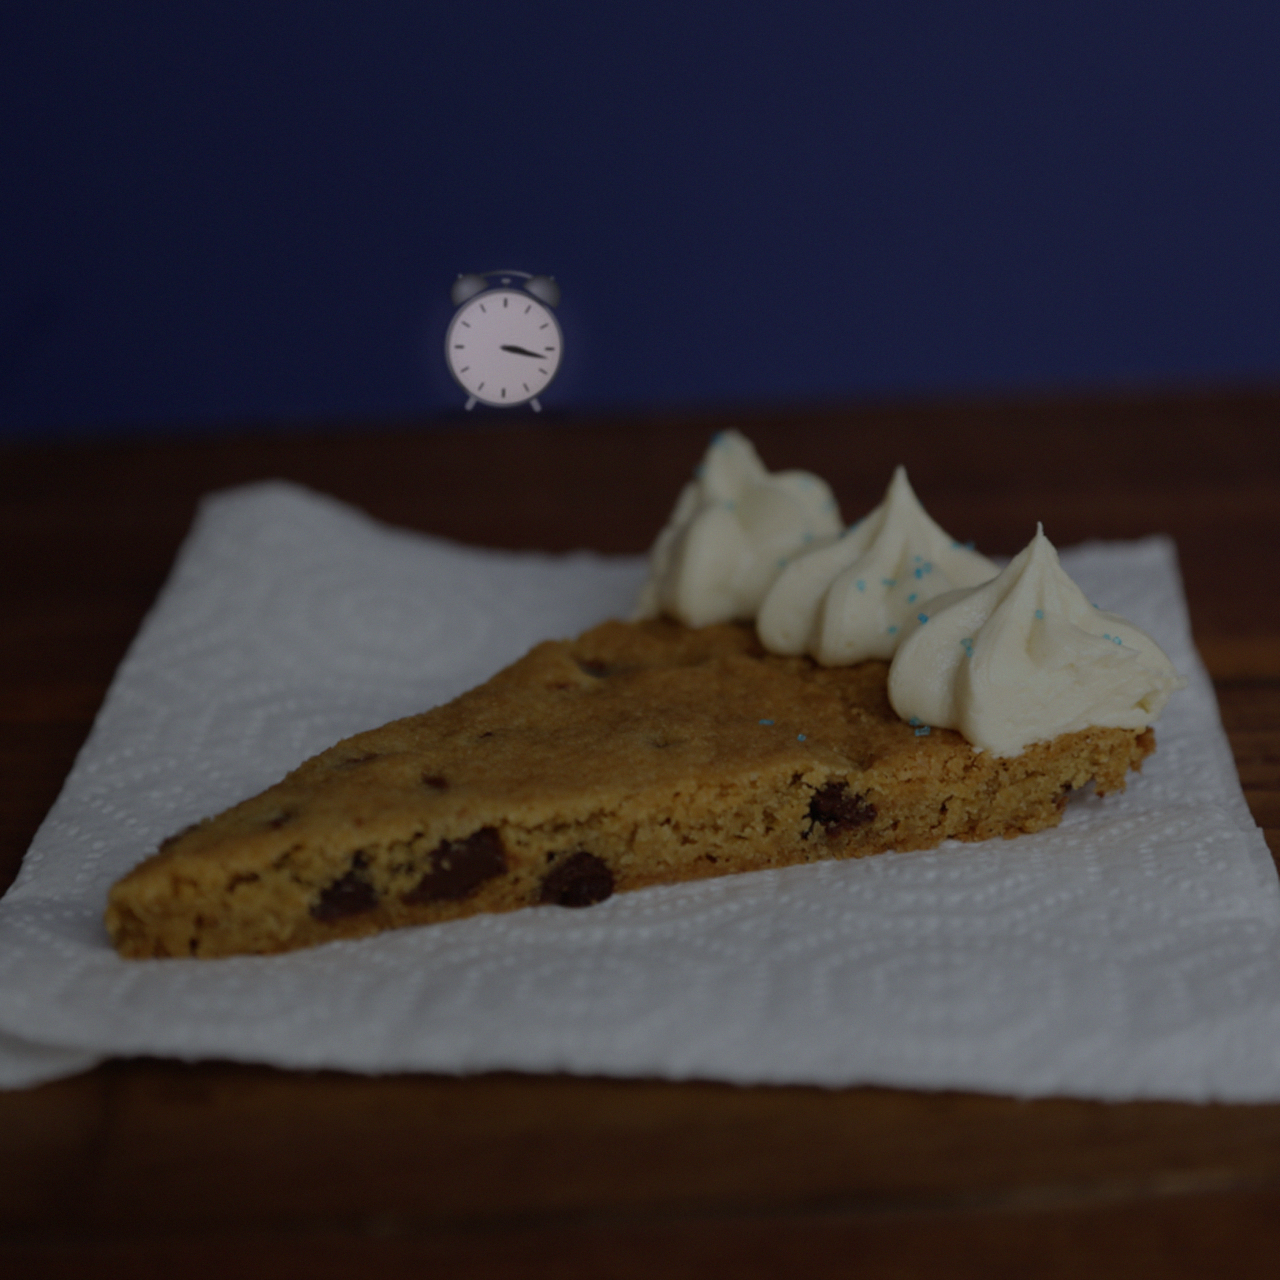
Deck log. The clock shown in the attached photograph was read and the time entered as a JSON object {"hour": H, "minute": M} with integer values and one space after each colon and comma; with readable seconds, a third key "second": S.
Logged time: {"hour": 3, "minute": 17}
